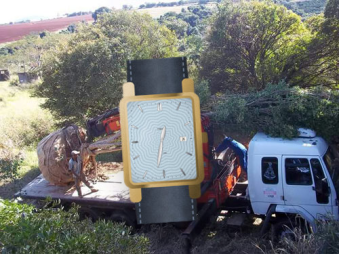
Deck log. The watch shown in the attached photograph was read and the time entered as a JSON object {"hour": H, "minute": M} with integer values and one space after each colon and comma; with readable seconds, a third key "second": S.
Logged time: {"hour": 12, "minute": 32}
